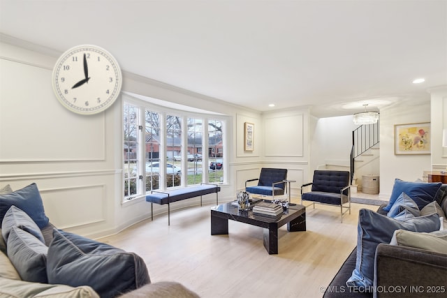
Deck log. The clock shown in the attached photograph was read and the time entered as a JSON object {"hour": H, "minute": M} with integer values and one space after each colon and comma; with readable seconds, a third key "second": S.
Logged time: {"hour": 7, "minute": 59}
